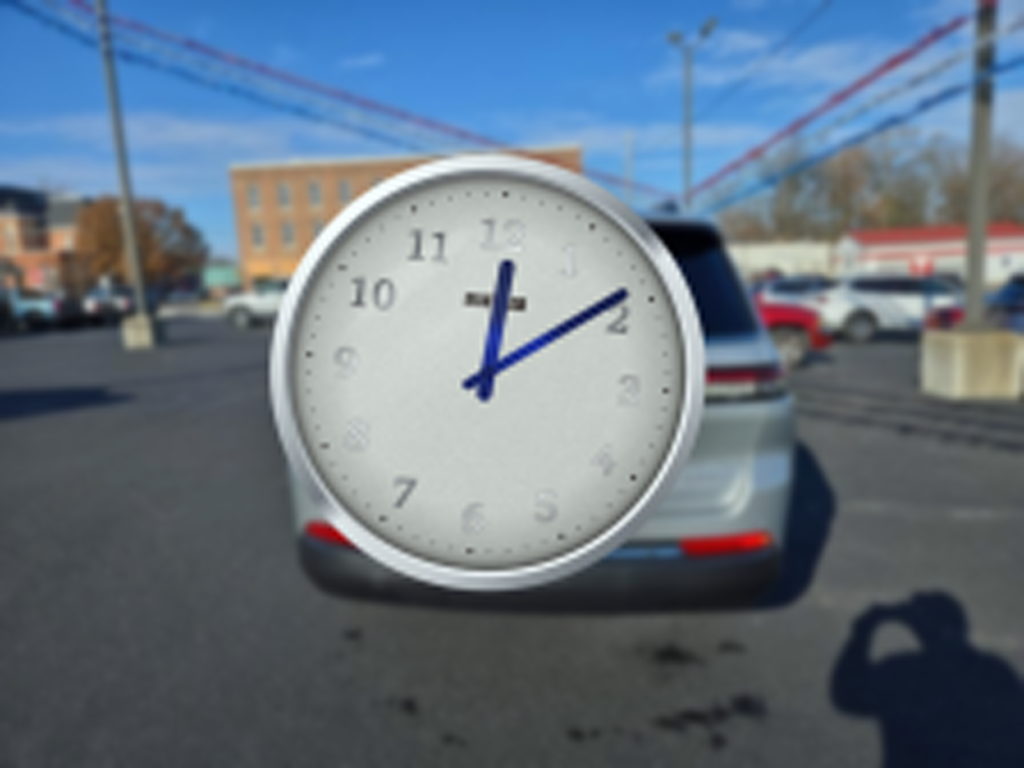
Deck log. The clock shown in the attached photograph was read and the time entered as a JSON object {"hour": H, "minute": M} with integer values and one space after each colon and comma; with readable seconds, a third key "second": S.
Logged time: {"hour": 12, "minute": 9}
